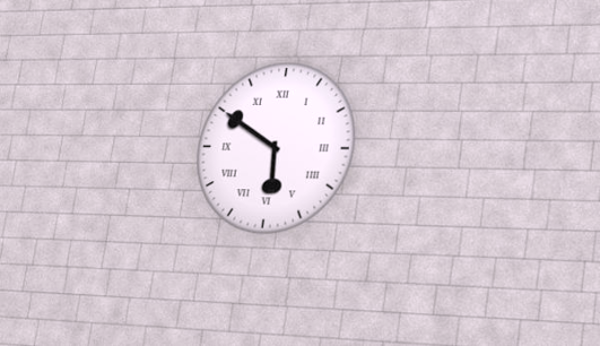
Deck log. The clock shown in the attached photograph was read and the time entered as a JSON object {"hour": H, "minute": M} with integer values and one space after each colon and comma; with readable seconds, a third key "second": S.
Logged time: {"hour": 5, "minute": 50}
